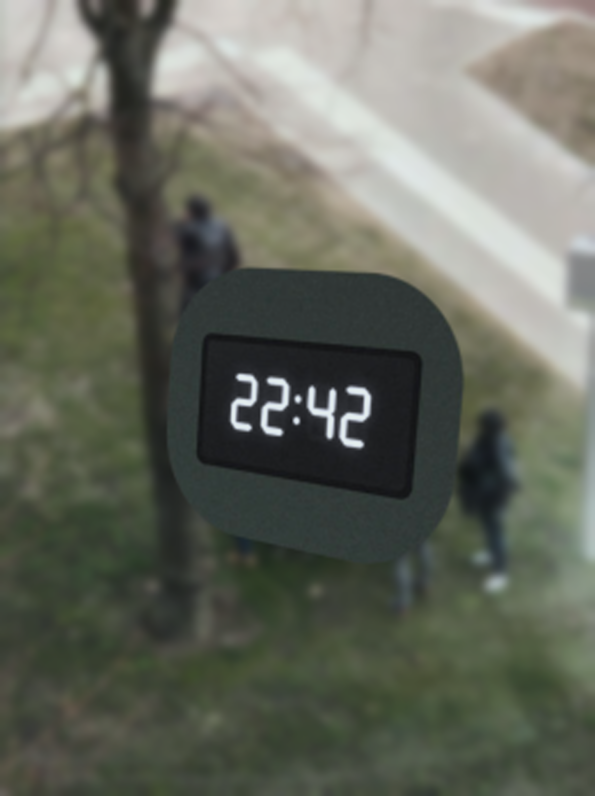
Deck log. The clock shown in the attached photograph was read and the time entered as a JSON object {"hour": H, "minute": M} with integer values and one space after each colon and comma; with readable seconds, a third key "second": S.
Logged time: {"hour": 22, "minute": 42}
